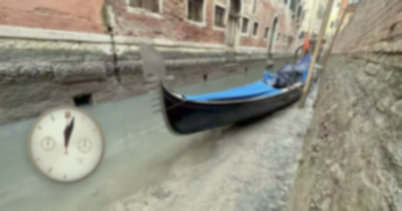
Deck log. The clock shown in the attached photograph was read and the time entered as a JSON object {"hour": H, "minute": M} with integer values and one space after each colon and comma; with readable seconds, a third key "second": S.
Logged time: {"hour": 12, "minute": 2}
